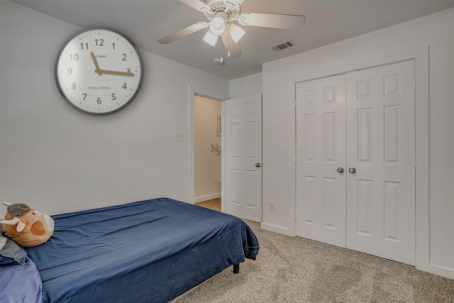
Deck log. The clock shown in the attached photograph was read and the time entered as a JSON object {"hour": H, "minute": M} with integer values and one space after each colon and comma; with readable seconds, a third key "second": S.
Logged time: {"hour": 11, "minute": 16}
